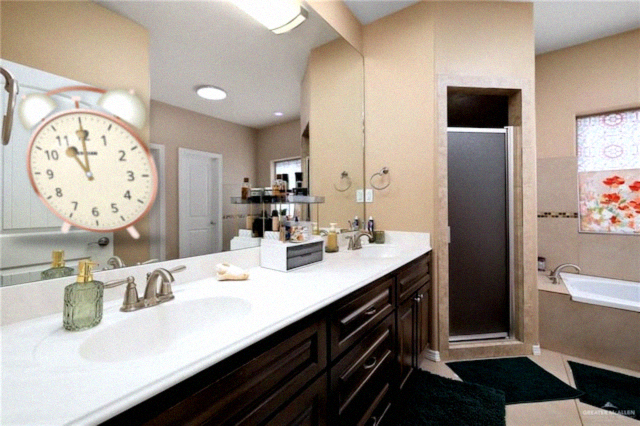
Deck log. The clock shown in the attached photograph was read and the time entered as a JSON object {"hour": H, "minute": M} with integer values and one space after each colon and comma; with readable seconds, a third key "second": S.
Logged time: {"hour": 11, "minute": 0}
